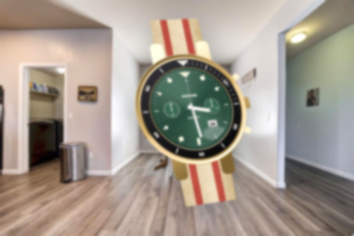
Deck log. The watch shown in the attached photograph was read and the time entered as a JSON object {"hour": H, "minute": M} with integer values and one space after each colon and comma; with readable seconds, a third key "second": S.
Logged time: {"hour": 3, "minute": 29}
